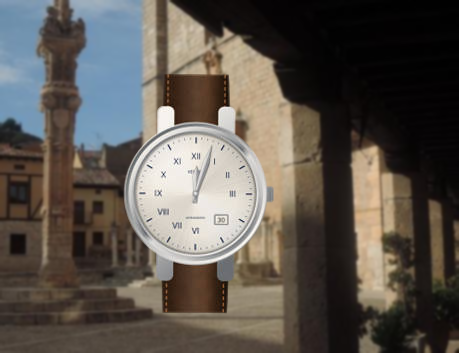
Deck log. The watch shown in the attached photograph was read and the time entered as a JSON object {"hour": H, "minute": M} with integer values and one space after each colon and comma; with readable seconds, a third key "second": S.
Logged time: {"hour": 12, "minute": 3}
